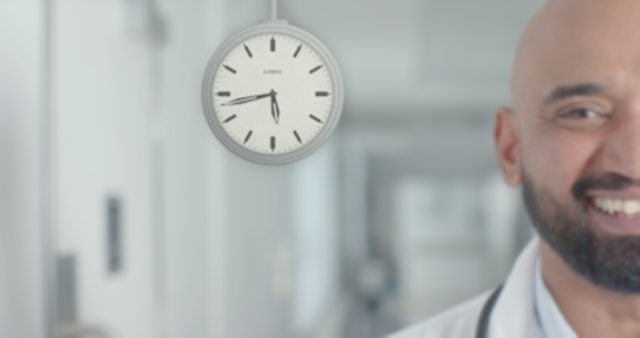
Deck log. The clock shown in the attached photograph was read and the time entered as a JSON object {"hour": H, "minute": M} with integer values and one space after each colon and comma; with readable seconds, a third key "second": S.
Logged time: {"hour": 5, "minute": 43}
